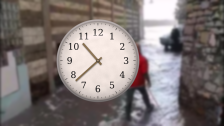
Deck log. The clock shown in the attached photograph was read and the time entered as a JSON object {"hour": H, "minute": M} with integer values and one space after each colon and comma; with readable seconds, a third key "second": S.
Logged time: {"hour": 10, "minute": 38}
